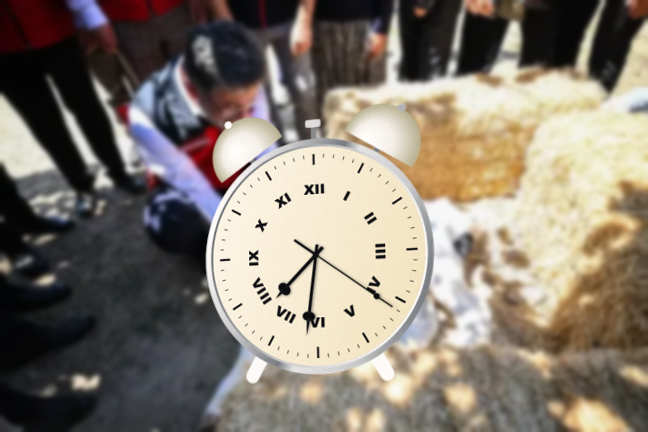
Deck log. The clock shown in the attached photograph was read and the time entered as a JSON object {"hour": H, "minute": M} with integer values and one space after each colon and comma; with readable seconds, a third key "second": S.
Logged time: {"hour": 7, "minute": 31, "second": 21}
